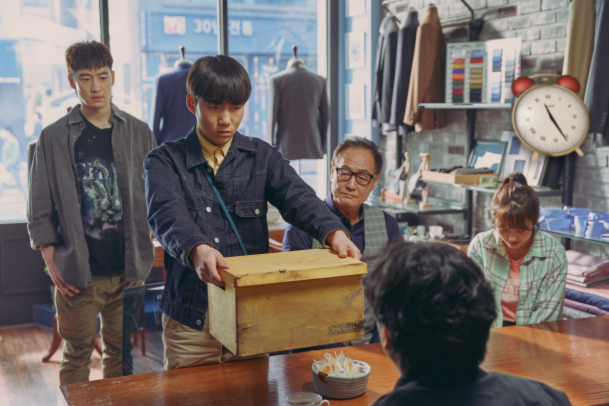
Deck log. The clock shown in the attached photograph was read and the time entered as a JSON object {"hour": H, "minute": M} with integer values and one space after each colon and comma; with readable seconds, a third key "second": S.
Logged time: {"hour": 11, "minute": 26}
